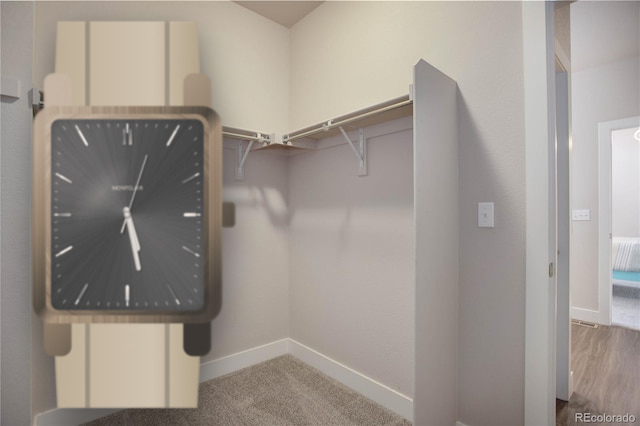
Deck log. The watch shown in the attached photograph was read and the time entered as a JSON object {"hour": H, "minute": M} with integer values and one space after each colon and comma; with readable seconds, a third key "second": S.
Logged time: {"hour": 5, "minute": 28, "second": 3}
